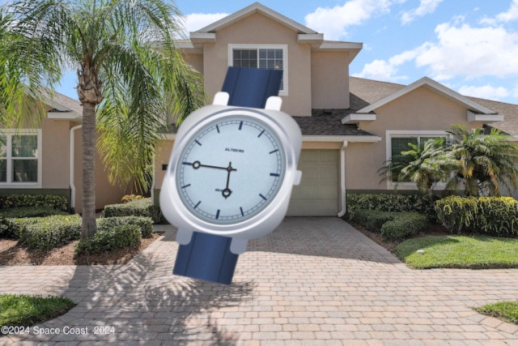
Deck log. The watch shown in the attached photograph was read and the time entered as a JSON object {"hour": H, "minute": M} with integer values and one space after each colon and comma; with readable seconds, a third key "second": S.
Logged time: {"hour": 5, "minute": 45}
